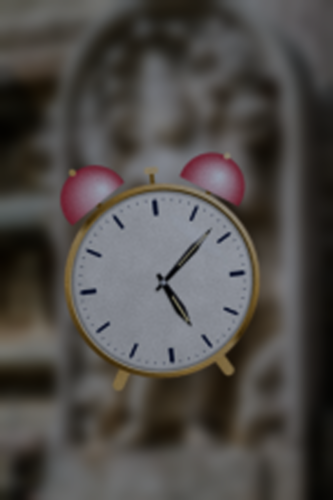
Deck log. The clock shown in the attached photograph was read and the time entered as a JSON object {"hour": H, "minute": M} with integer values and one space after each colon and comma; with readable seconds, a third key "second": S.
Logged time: {"hour": 5, "minute": 8}
